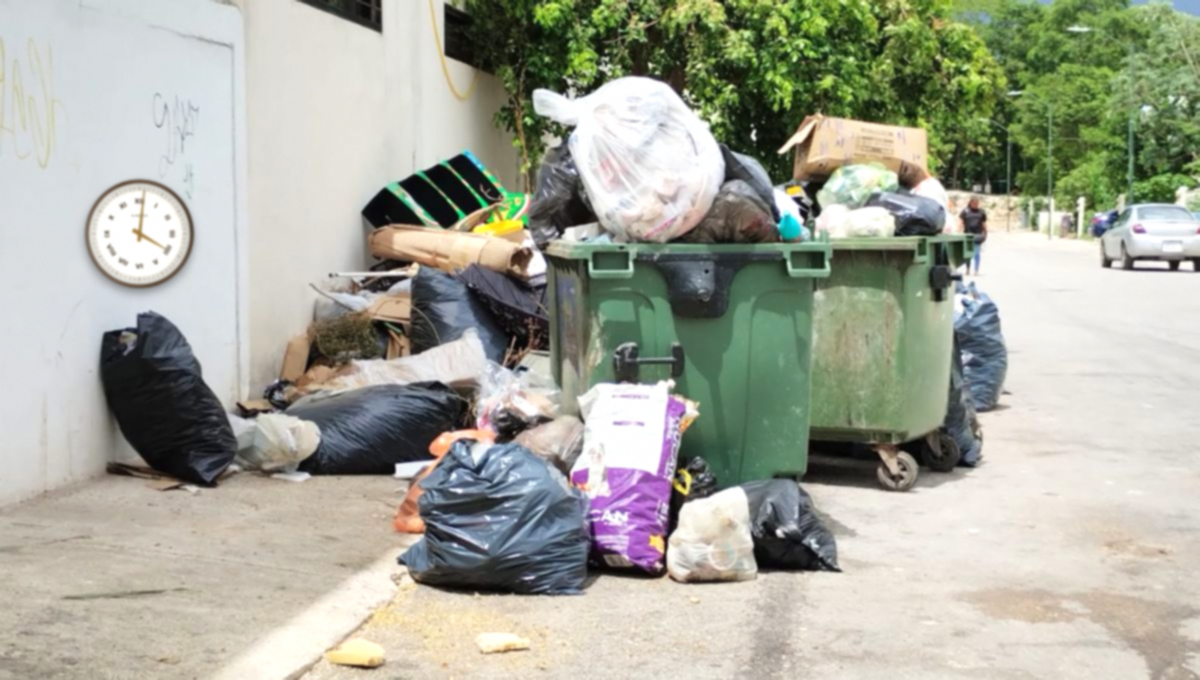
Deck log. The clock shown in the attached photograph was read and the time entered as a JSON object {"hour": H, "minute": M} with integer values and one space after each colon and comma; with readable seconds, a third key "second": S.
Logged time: {"hour": 4, "minute": 1}
